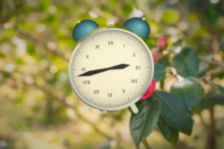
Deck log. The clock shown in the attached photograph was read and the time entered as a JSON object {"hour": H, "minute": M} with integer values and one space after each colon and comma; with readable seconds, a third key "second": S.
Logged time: {"hour": 2, "minute": 43}
